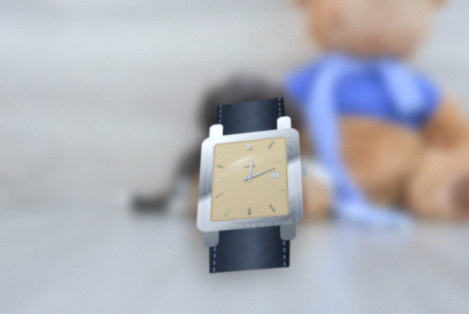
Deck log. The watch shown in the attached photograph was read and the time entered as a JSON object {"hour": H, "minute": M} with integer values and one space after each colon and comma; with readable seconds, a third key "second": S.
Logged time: {"hour": 12, "minute": 12}
